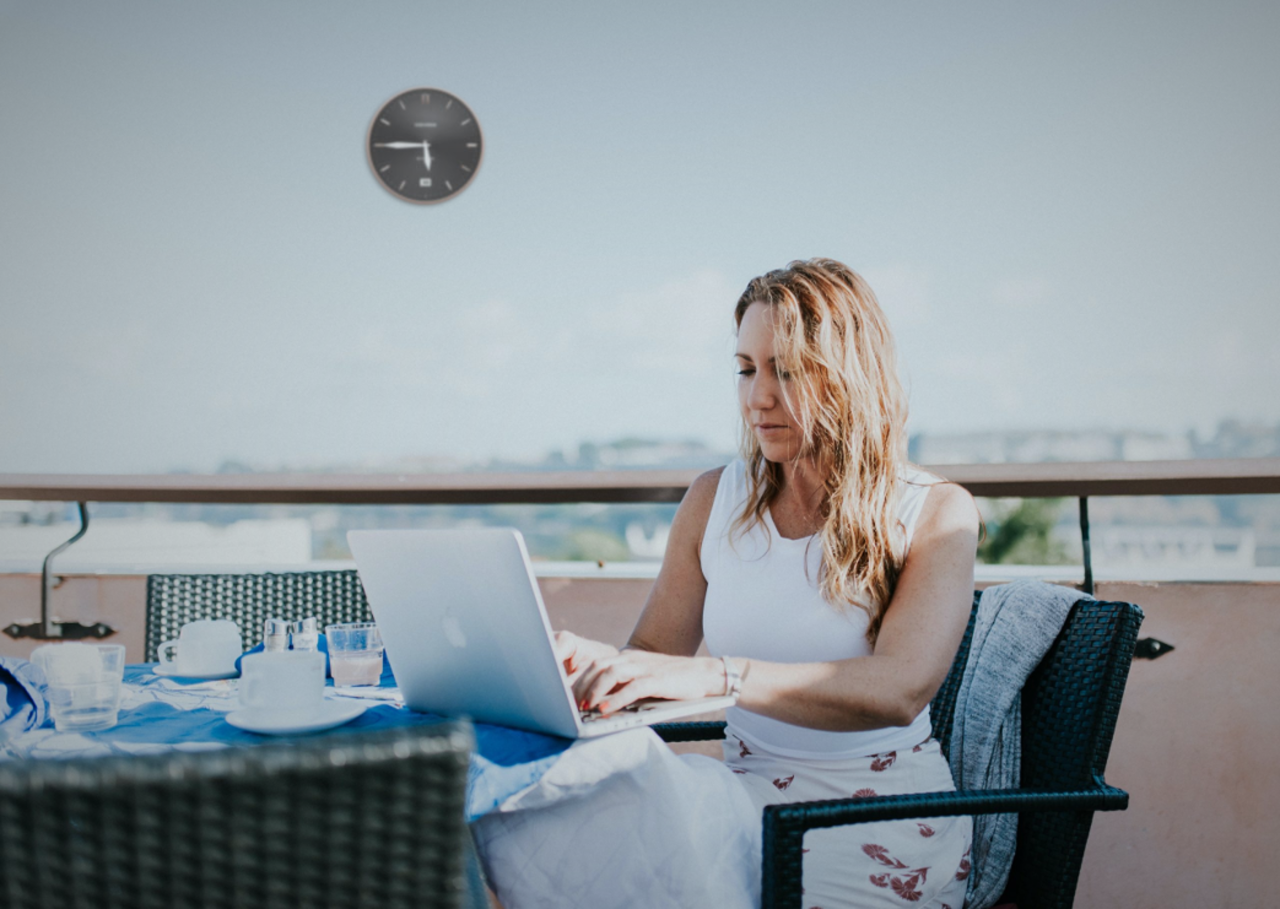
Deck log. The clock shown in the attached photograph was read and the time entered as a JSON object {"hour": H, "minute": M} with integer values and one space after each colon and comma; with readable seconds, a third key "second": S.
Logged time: {"hour": 5, "minute": 45}
